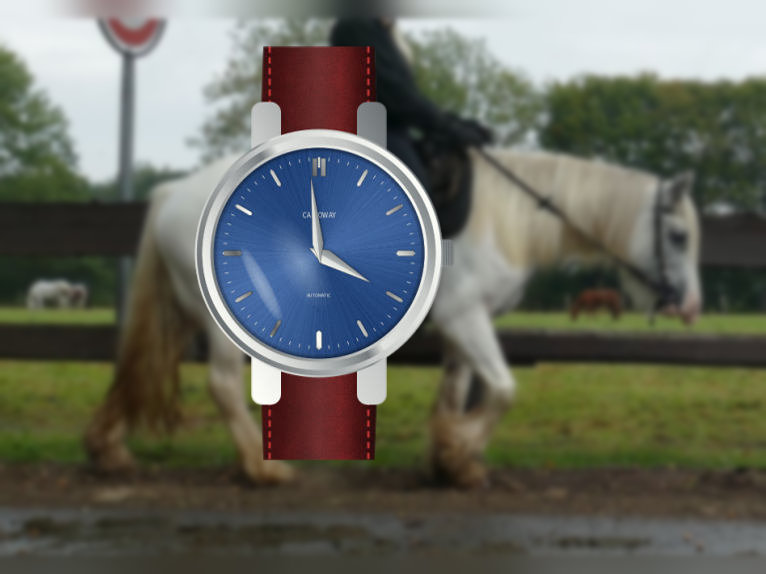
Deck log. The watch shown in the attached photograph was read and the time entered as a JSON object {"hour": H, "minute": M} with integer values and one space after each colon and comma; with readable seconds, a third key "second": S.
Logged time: {"hour": 3, "minute": 59}
